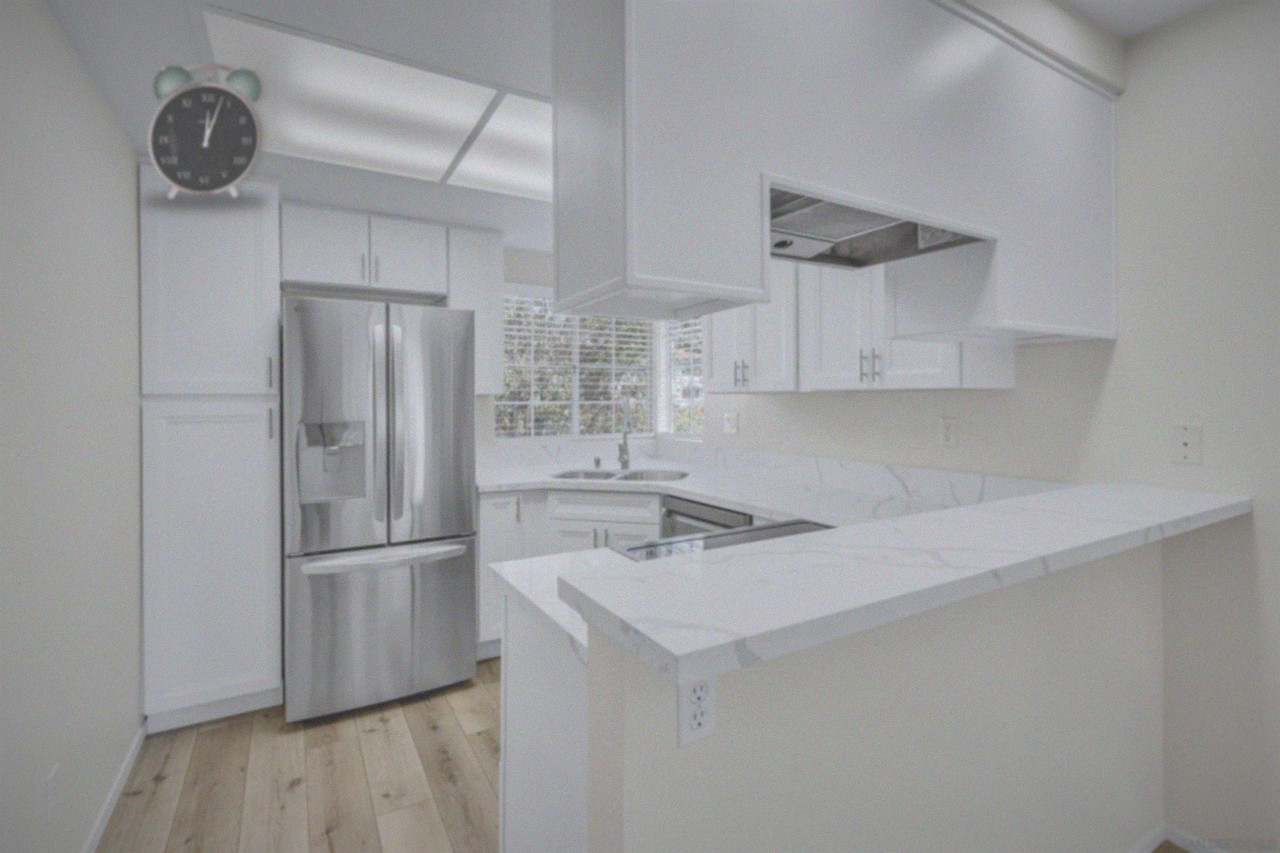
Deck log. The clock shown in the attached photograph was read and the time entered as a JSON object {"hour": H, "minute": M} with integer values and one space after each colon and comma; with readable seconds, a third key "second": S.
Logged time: {"hour": 12, "minute": 3}
